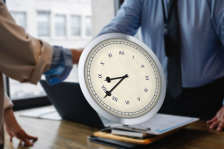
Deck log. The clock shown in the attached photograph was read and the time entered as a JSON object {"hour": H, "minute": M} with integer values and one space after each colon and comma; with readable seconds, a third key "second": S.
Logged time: {"hour": 8, "minute": 38}
